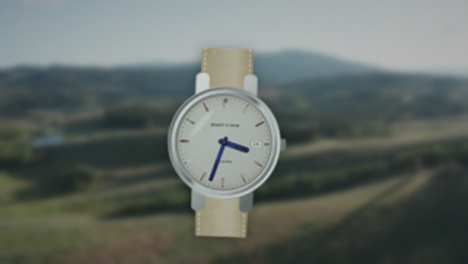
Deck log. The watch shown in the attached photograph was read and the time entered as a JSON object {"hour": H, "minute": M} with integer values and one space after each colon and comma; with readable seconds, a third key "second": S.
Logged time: {"hour": 3, "minute": 33}
